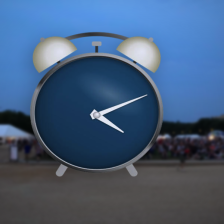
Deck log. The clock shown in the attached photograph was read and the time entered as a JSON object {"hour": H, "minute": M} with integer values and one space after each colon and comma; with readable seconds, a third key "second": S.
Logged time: {"hour": 4, "minute": 11}
